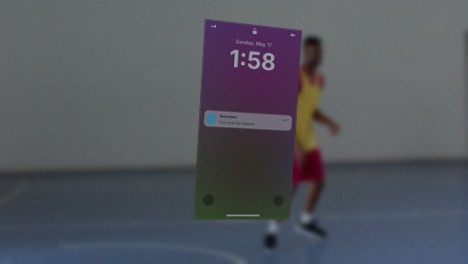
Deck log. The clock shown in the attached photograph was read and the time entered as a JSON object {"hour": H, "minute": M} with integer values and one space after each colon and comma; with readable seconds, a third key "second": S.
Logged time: {"hour": 1, "minute": 58}
